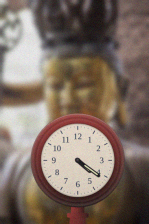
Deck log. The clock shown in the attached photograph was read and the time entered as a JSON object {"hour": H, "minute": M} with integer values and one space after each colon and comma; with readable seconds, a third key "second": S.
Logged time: {"hour": 4, "minute": 21}
